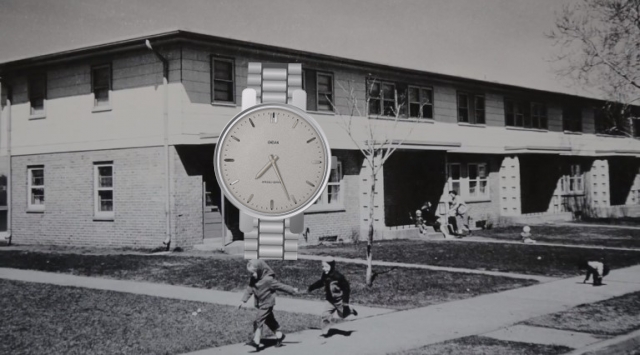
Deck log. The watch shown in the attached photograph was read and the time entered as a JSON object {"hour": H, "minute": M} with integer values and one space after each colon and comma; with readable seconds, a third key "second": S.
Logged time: {"hour": 7, "minute": 26}
